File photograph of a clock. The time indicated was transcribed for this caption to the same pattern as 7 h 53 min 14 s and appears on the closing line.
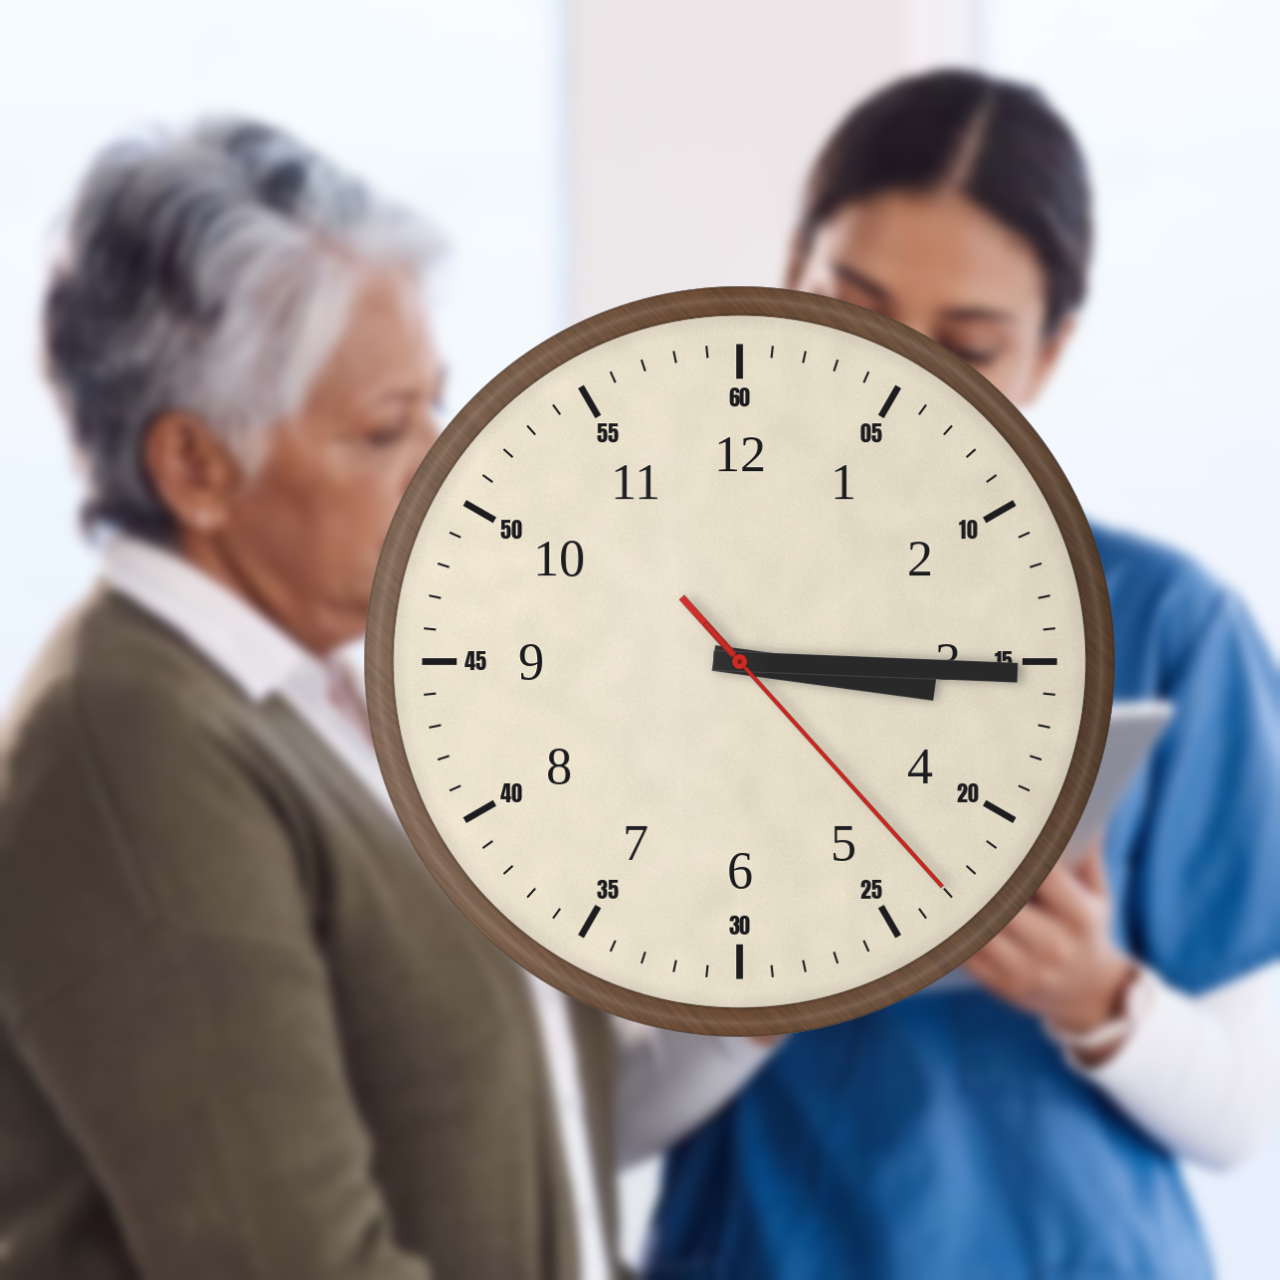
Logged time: 3 h 15 min 23 s
